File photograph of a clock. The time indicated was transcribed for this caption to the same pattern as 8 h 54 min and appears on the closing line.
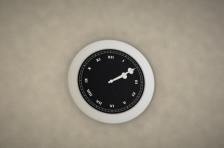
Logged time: 2 h 10 min
